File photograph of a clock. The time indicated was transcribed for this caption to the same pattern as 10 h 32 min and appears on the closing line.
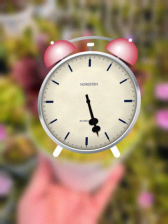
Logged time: 5 h 27 min
